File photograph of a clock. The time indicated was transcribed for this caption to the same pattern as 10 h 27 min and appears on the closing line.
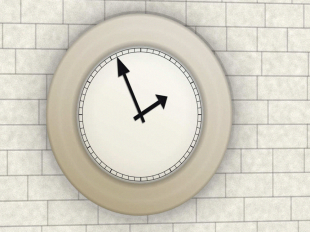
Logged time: 1 h 56 min
